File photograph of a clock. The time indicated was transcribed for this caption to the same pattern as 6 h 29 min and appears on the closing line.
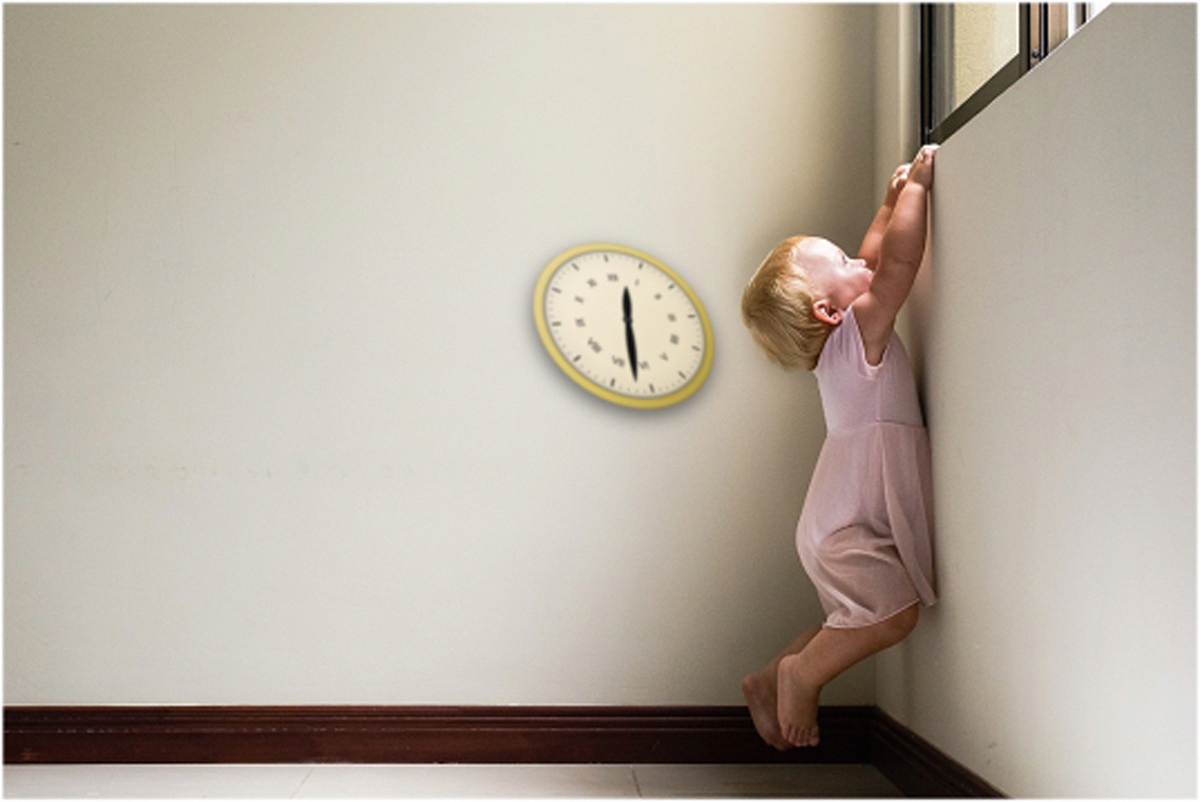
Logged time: 12 h 32 min
